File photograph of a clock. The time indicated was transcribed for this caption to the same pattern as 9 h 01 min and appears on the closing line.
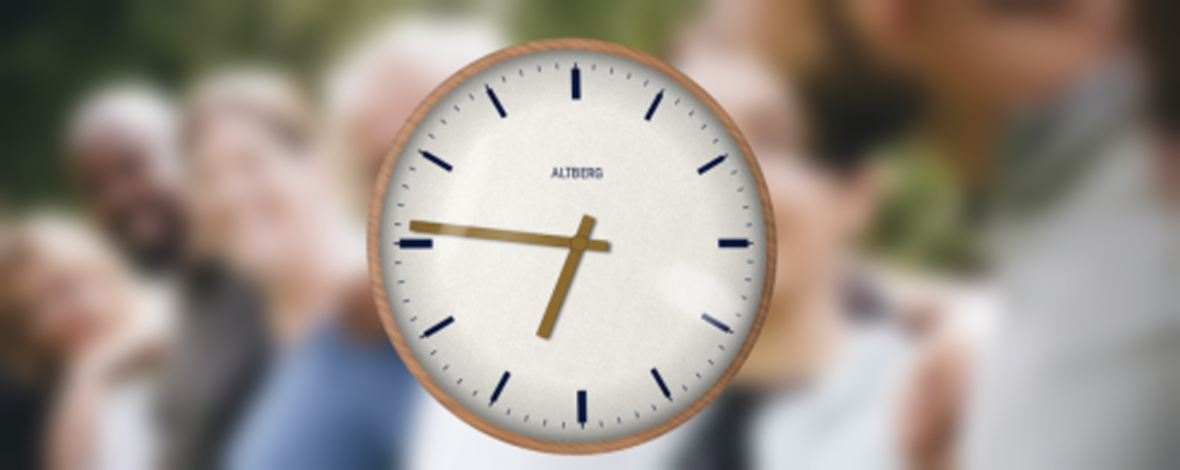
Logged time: 6 h 46 min
